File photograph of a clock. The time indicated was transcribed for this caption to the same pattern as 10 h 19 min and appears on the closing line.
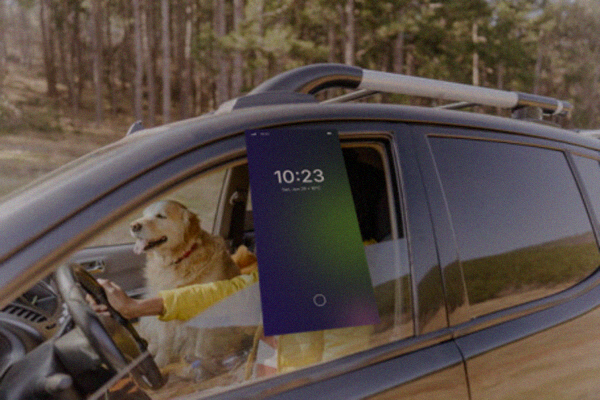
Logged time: 10 h 23 min
